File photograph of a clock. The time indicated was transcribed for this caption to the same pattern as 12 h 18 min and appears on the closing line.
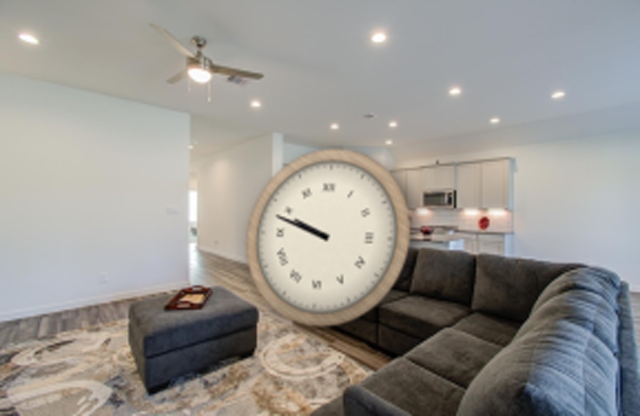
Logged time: 9 h 48 min
